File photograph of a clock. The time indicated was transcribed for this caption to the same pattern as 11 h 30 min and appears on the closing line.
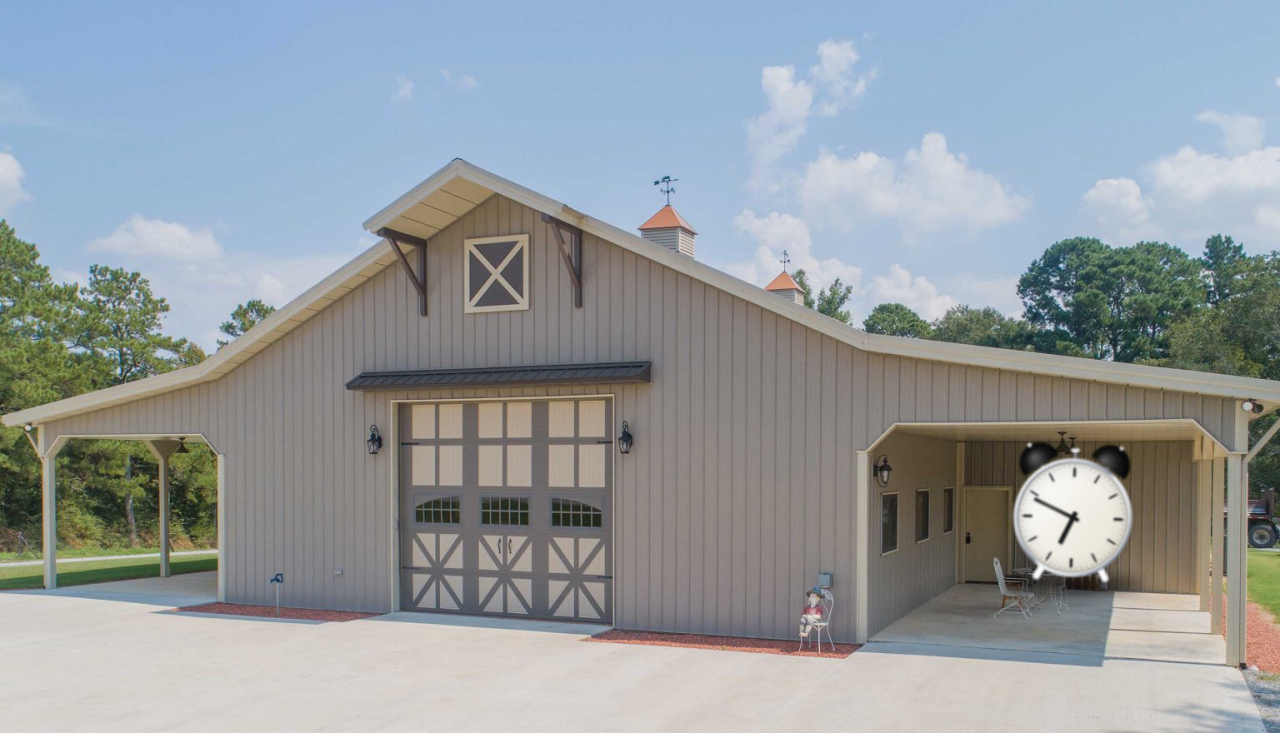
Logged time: 6 h 49 min
